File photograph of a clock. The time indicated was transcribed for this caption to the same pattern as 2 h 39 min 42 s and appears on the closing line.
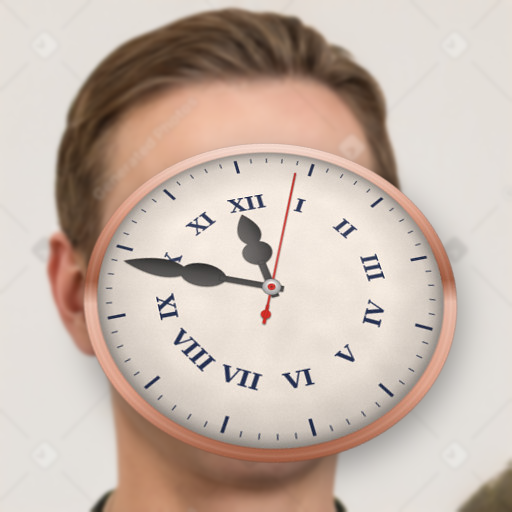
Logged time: 11 h 49 min 04 s
